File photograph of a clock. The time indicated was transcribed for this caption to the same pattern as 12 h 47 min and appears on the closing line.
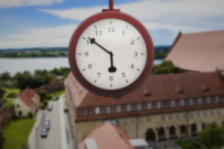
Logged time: 5 h 51 min
